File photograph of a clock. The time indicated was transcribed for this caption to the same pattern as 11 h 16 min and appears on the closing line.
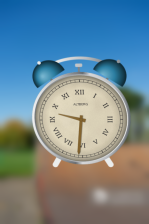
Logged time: 9 h 31 min
